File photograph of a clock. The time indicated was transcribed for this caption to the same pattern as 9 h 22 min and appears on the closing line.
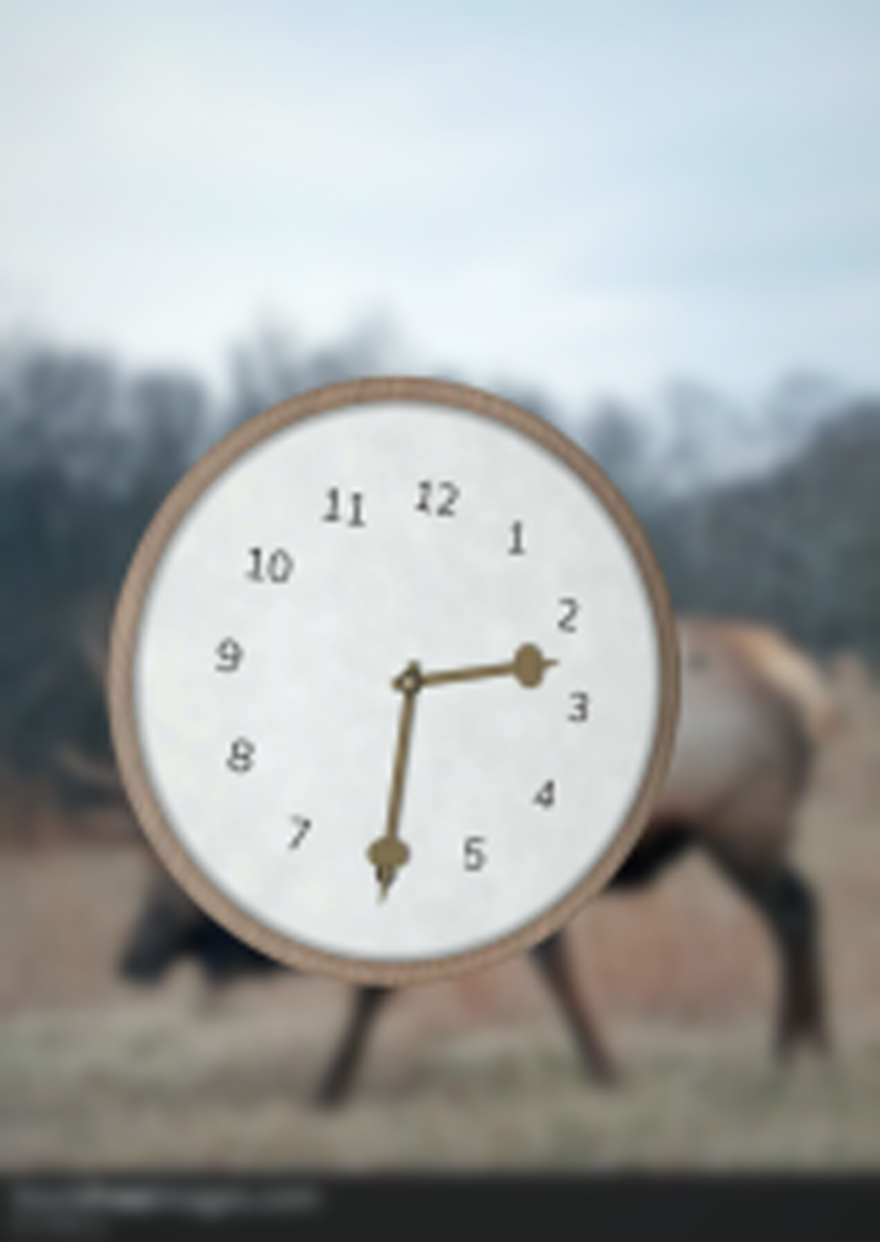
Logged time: 2 h 30 min
